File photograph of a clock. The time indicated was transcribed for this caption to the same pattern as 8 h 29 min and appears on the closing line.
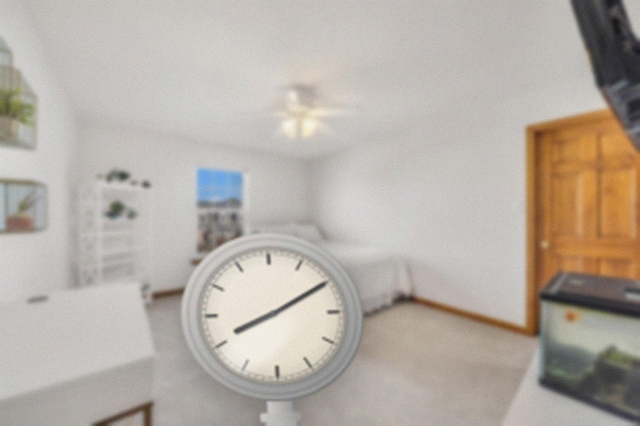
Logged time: 8 h 10 min
